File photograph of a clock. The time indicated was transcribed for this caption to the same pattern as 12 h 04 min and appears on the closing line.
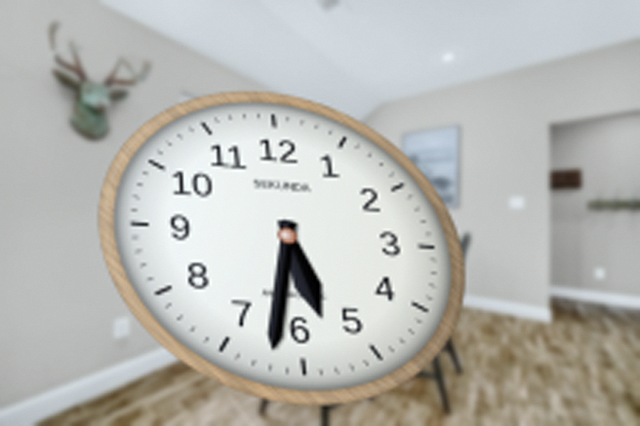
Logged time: 5 h 32 min
